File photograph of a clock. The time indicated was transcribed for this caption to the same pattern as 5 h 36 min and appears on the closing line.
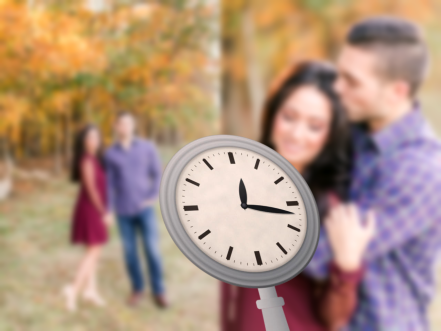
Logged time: 12 h 17 min
